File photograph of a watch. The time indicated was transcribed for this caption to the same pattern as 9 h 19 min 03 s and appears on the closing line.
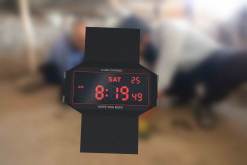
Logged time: 8 h 19 min 49 s
